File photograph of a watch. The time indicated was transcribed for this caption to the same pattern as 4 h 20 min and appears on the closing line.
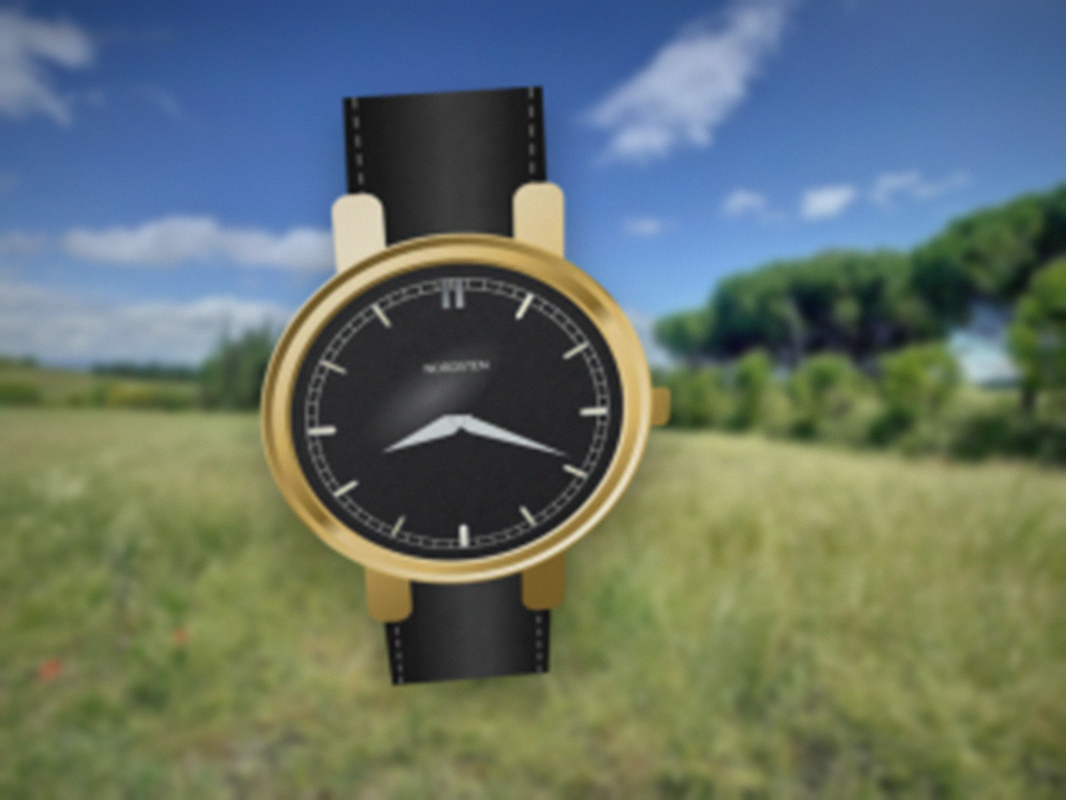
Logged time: 8 h 19 min
